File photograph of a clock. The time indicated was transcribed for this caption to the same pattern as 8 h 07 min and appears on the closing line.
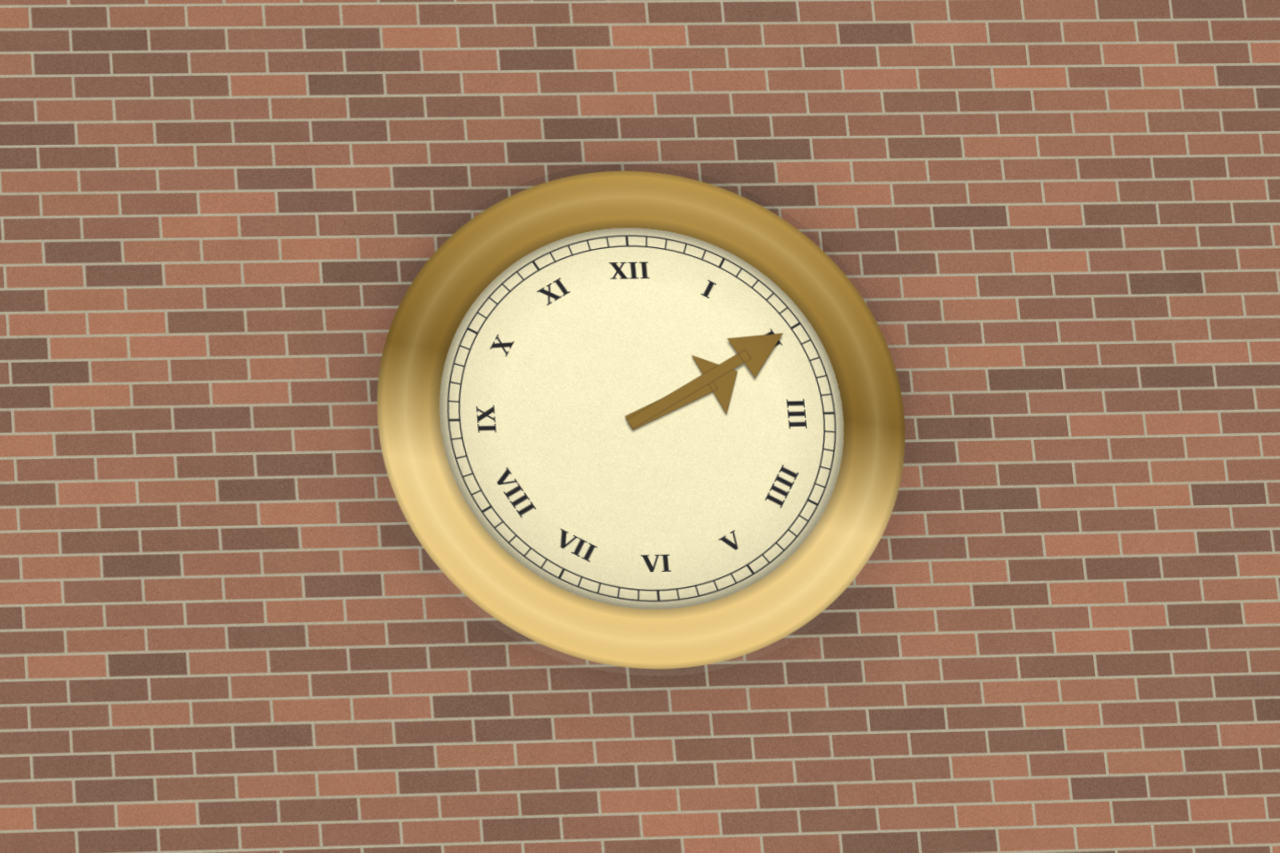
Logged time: 2 h 10 min
